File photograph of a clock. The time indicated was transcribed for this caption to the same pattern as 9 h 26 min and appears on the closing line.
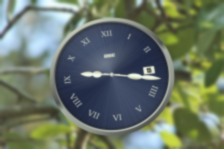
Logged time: 9 h 17 min
